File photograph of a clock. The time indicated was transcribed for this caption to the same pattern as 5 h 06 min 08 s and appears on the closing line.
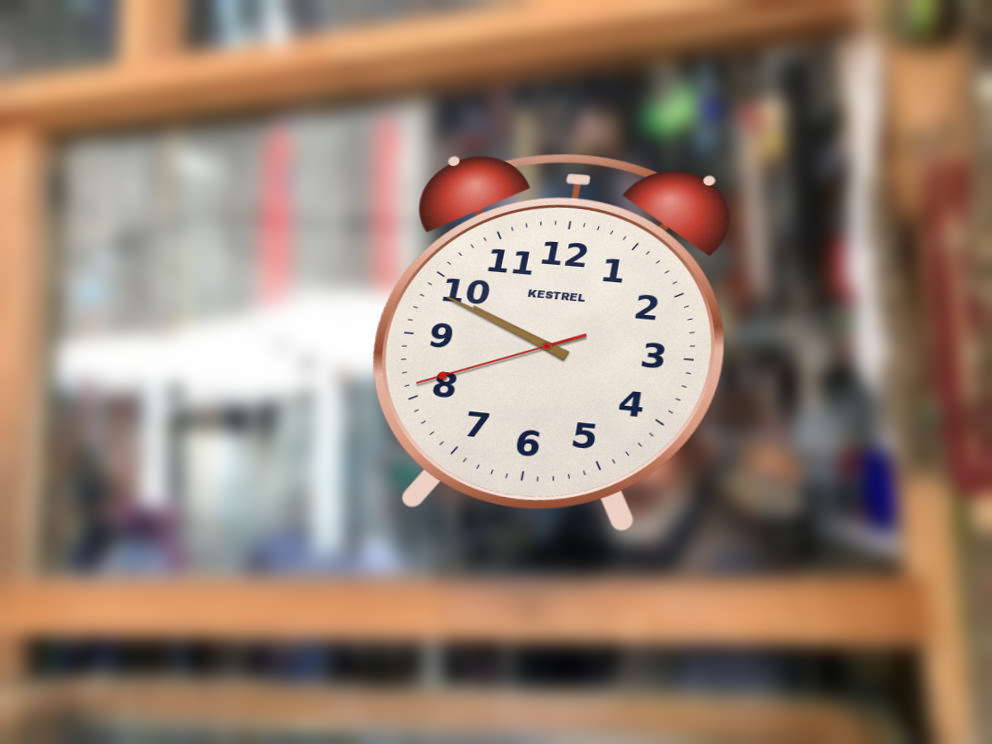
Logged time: 9 h 48 min 41 s
